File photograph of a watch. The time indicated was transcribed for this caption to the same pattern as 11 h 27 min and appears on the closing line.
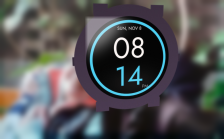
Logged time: 8 h 14 min
